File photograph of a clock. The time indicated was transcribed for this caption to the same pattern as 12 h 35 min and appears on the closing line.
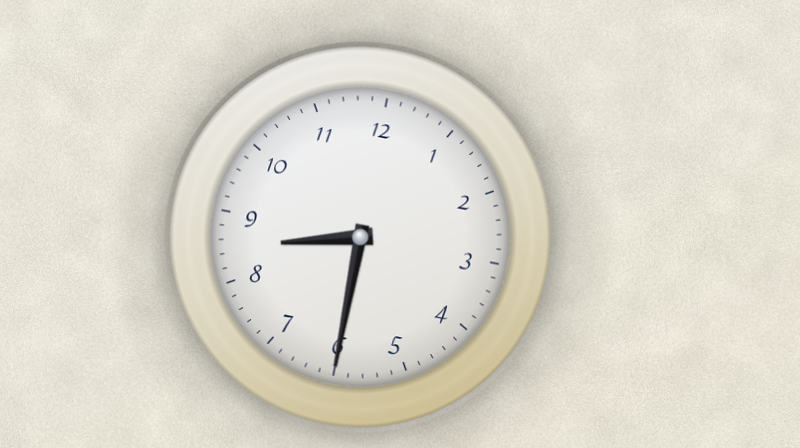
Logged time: 8 h 30 min
